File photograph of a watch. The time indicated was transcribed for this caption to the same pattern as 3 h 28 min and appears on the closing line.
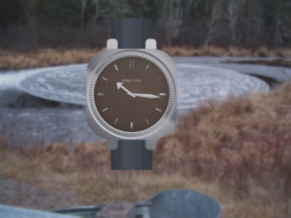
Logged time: 10 h 16 min
